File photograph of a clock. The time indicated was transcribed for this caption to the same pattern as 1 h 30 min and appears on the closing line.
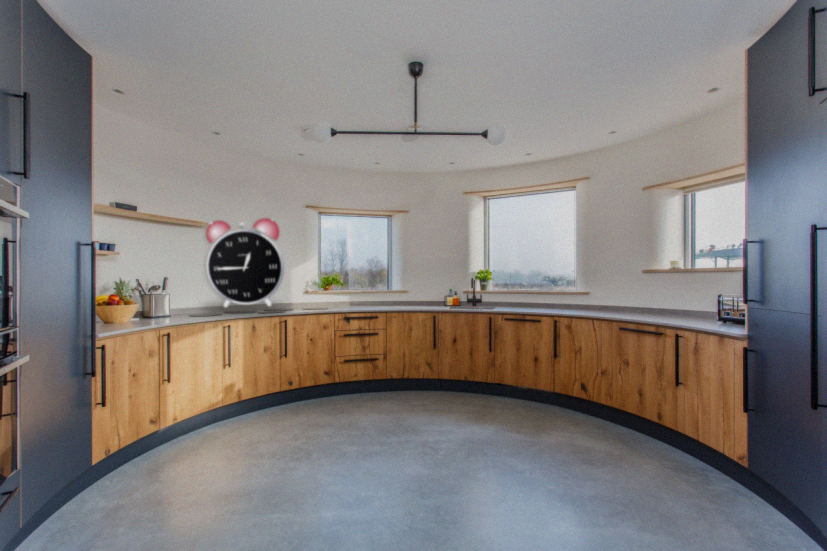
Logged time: 12 h 45 min
